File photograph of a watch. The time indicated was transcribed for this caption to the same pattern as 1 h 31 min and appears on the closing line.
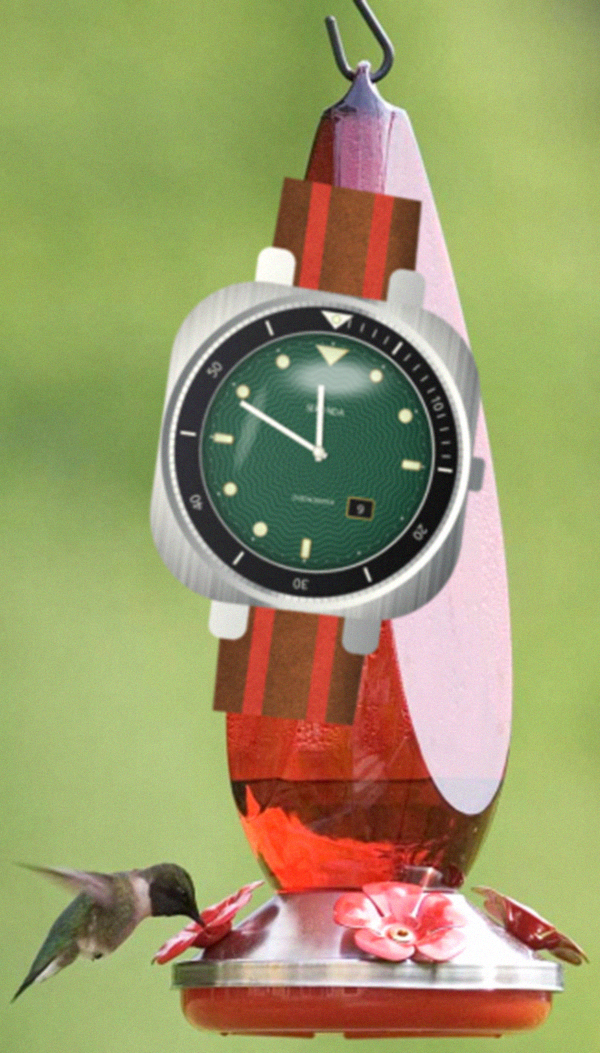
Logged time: 11 h 49 min
